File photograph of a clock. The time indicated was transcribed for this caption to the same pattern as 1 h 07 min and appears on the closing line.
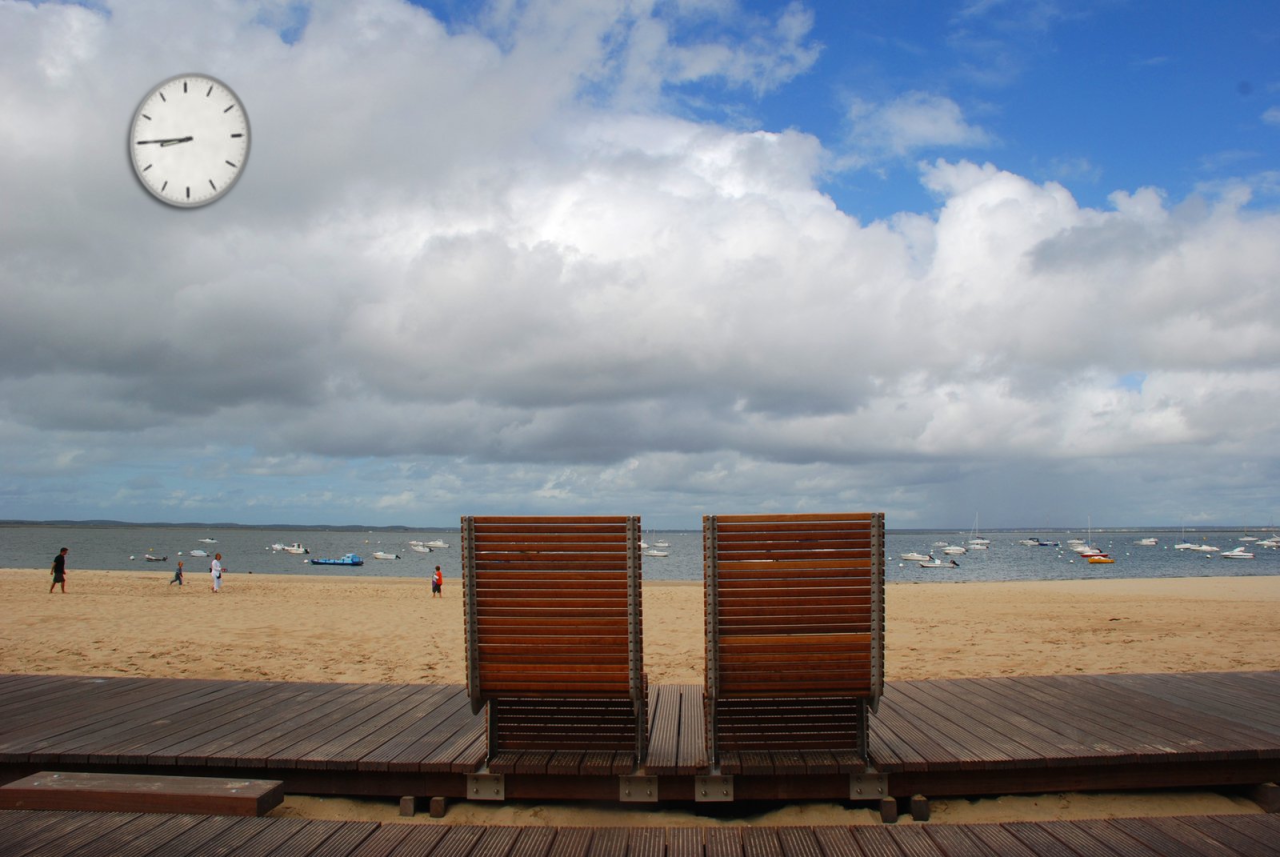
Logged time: 8 h 45 min
